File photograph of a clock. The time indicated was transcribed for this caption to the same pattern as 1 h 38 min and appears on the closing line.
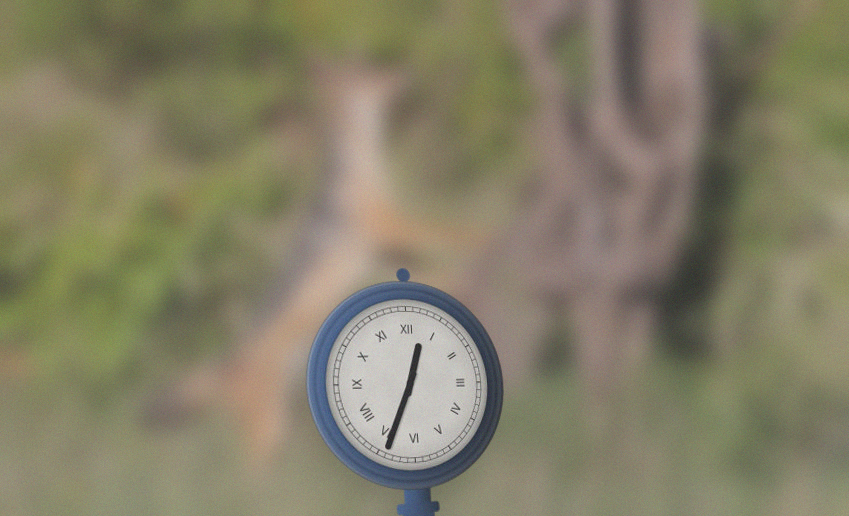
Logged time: 12 h 34 min
